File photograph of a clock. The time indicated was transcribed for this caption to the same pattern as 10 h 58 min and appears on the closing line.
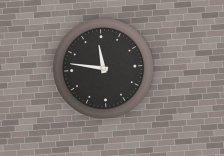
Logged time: 11 h 47 min
